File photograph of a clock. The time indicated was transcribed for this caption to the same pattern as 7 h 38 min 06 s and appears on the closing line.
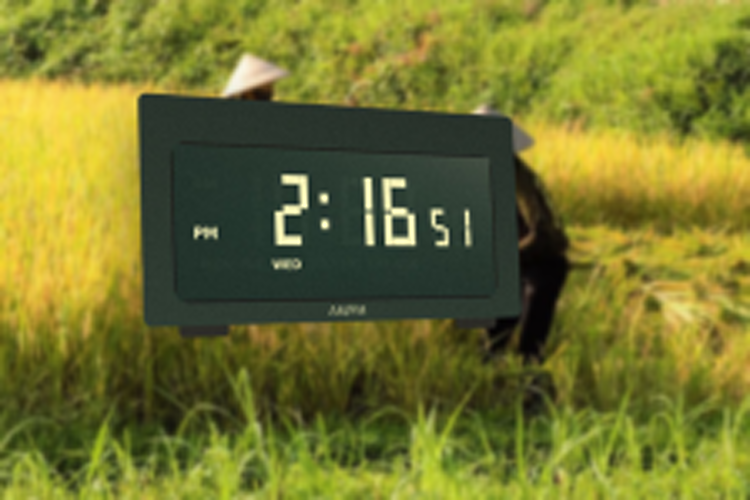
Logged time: 2 h 16 min 51 s
